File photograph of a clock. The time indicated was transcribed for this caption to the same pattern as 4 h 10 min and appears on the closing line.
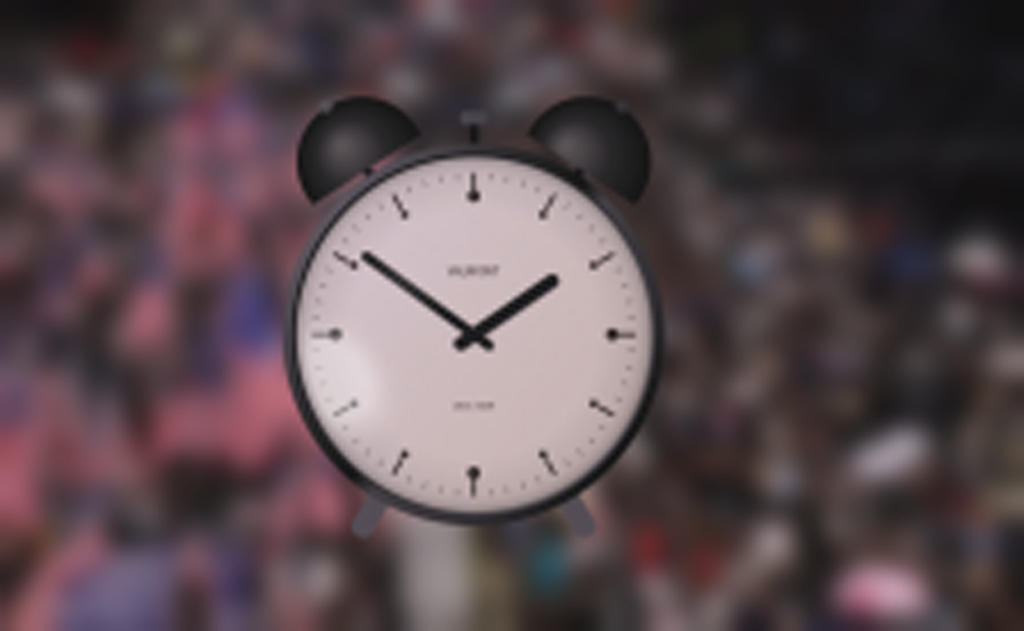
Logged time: 1 h 51 min
